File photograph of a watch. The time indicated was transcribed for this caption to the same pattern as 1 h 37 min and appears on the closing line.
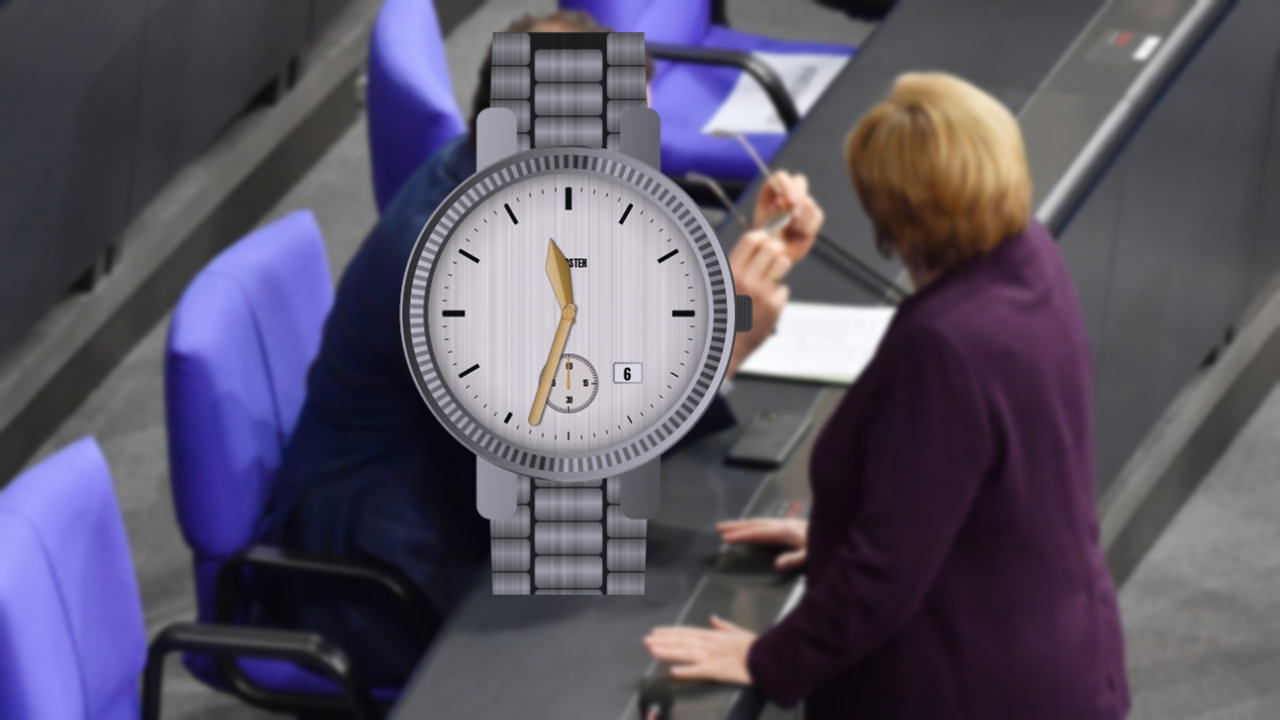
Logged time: 11 h 33 min
